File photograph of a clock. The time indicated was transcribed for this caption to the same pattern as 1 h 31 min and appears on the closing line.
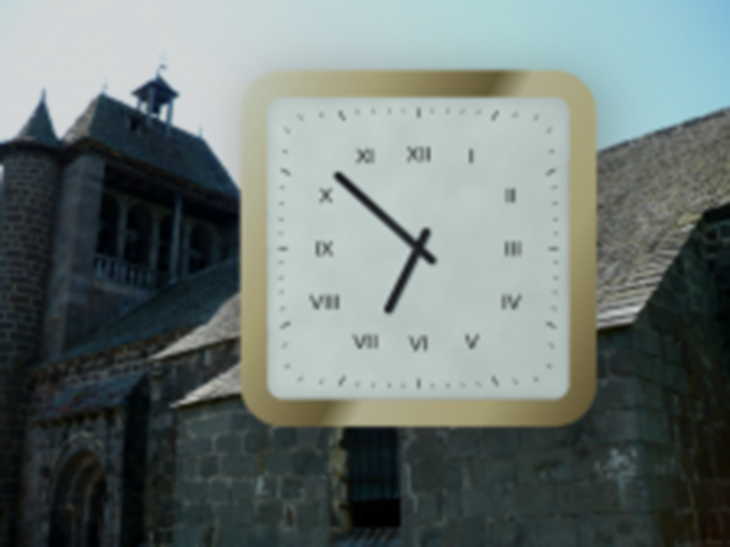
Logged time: 6 h 52 min
